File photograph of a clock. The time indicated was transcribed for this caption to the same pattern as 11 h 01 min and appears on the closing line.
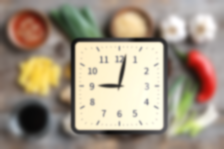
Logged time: 9 h 02 min
